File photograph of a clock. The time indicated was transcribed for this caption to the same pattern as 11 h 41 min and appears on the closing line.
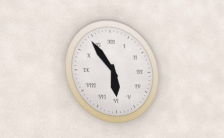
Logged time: 5 h 54 min
